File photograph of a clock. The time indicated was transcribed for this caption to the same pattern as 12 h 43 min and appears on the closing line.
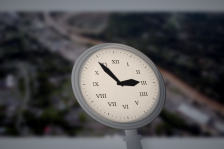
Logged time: 2 h 54 min
